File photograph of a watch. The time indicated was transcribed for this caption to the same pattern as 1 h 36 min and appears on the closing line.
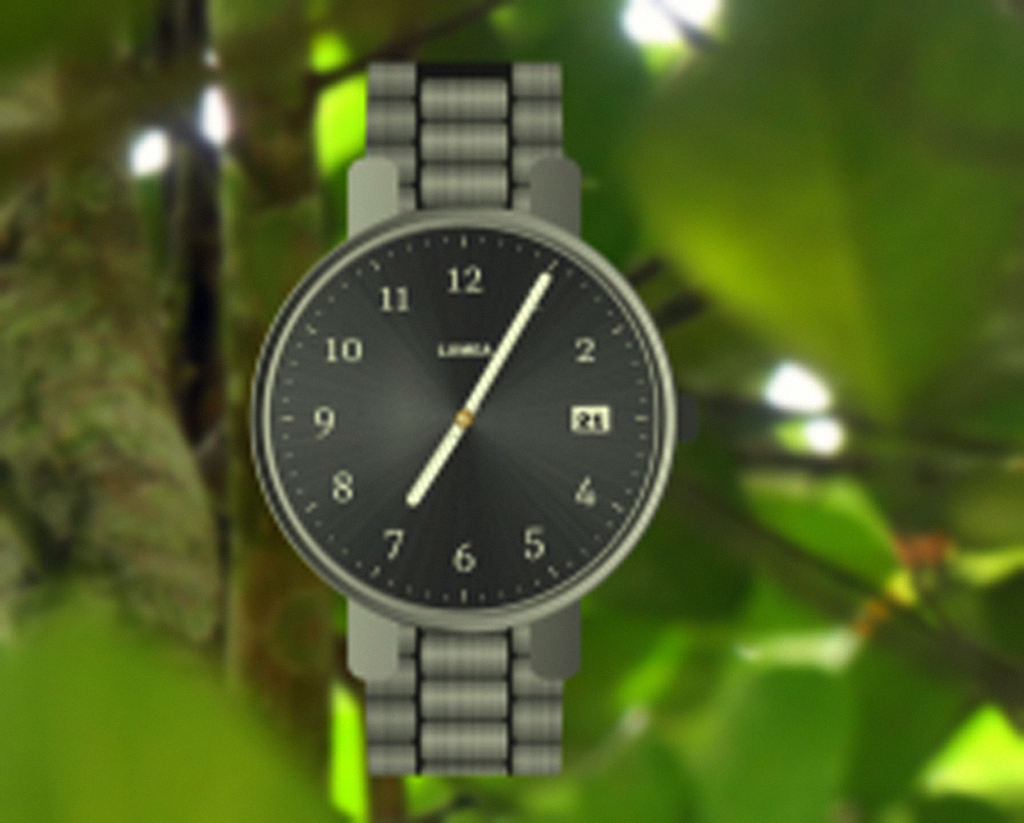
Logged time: 7 h 05 min
